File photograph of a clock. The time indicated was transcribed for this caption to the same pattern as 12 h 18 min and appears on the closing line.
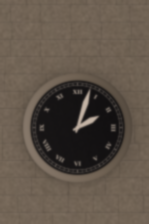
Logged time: 2 h 03 min
